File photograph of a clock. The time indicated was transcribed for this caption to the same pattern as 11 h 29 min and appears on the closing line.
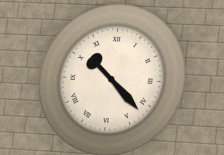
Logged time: 10 h 22 min
